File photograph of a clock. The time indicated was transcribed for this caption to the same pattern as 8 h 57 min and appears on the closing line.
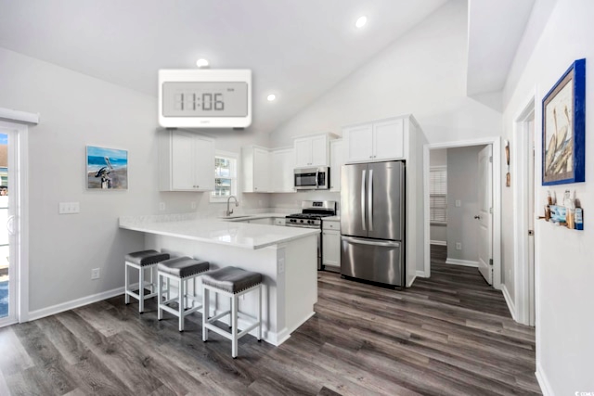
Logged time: 11 h 06 min
